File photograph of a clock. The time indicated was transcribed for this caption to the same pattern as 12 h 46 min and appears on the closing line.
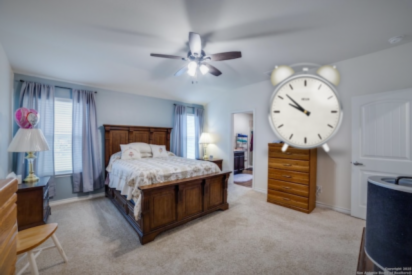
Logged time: 9 h 52 min
